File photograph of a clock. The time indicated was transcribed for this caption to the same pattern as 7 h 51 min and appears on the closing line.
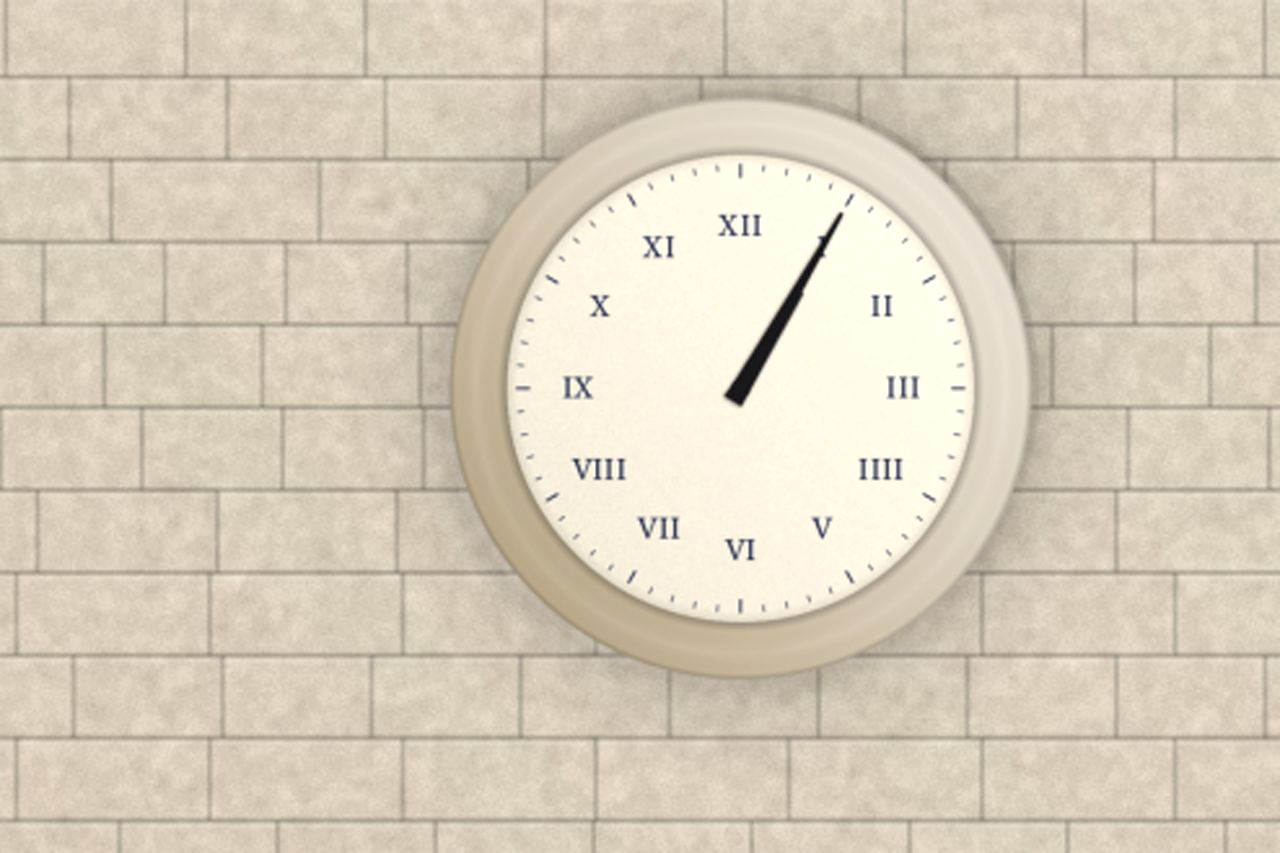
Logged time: 1 h 05 min
